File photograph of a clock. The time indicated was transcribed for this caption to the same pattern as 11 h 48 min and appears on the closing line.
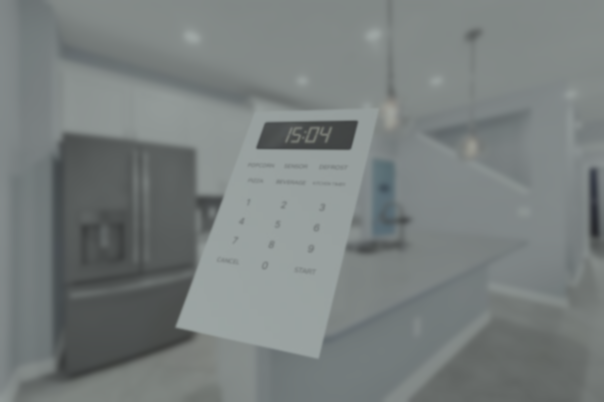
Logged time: 15 h 04 min
